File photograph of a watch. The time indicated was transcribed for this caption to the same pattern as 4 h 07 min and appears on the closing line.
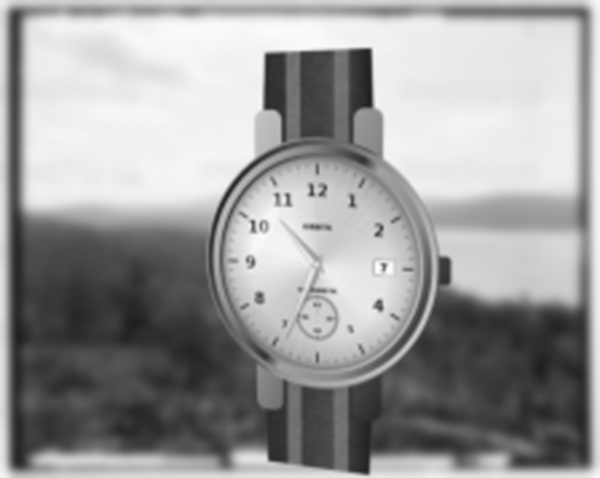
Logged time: 10 h 34 min
